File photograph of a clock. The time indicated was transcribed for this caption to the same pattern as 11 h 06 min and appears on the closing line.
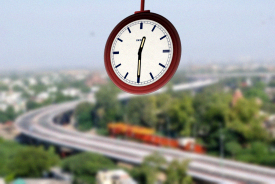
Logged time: 12 h 30 min
